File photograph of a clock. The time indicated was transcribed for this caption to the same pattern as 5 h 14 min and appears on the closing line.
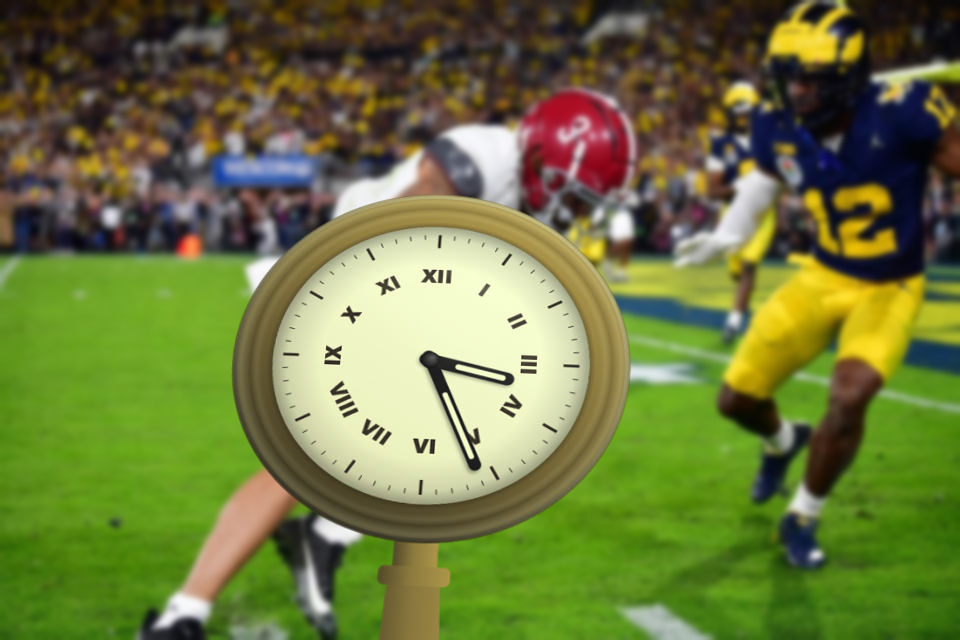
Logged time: 3 h 26 min
